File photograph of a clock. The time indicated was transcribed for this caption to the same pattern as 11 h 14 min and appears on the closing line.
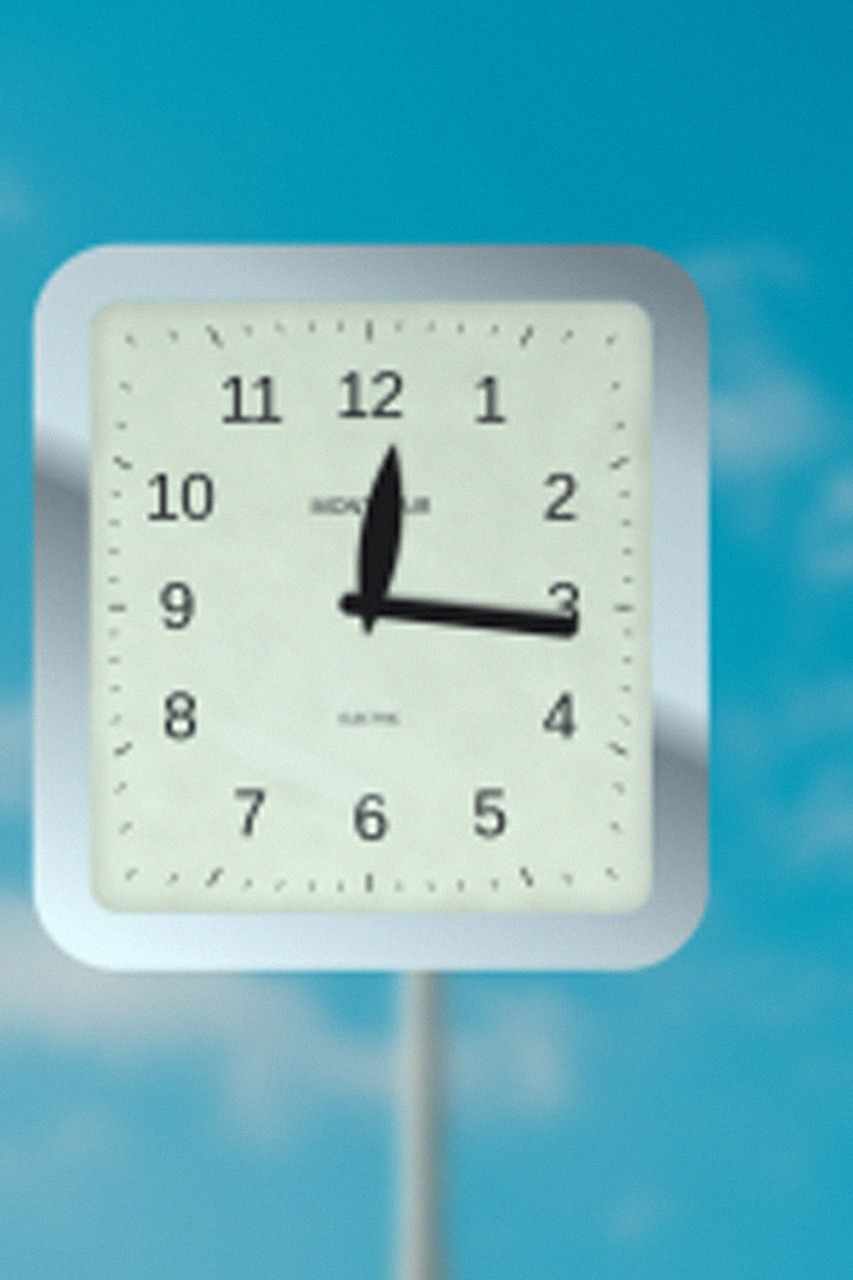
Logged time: 12 h 16 min
